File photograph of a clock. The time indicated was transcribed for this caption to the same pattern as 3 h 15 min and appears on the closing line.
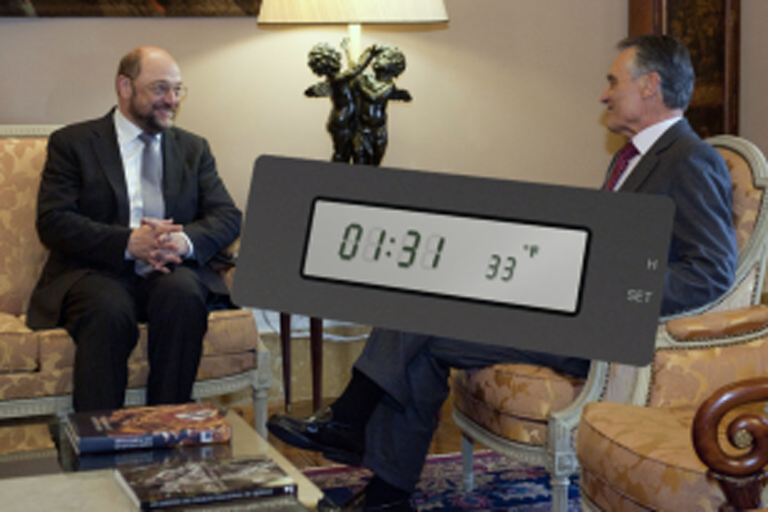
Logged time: 1 h 31 min
